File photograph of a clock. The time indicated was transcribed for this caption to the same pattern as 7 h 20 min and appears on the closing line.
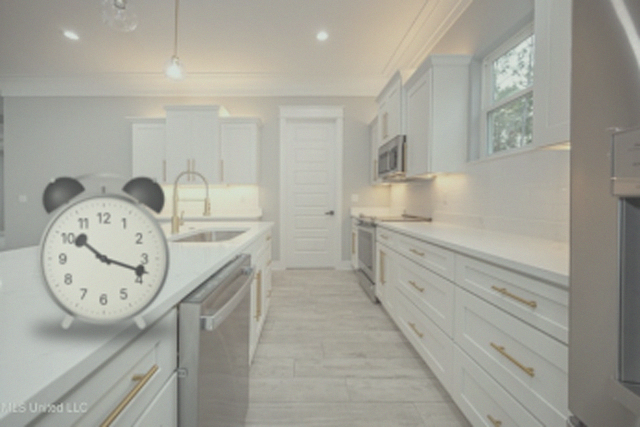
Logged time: 10 h 18 min
